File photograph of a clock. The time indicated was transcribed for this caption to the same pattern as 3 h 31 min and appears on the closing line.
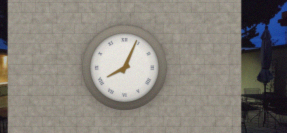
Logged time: 8 h 04 min
